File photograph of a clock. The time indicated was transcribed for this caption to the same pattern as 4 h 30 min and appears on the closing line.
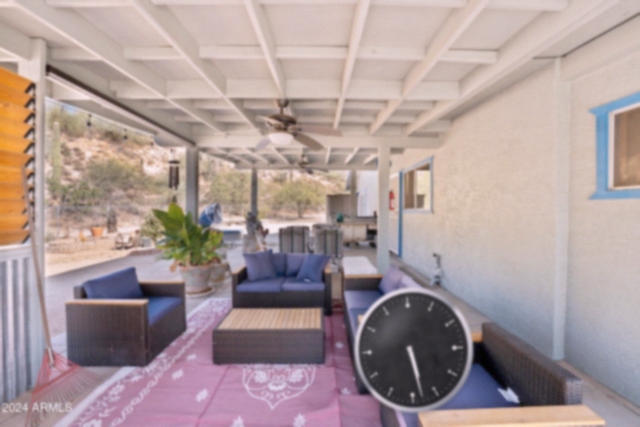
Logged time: 5 h 28 min
